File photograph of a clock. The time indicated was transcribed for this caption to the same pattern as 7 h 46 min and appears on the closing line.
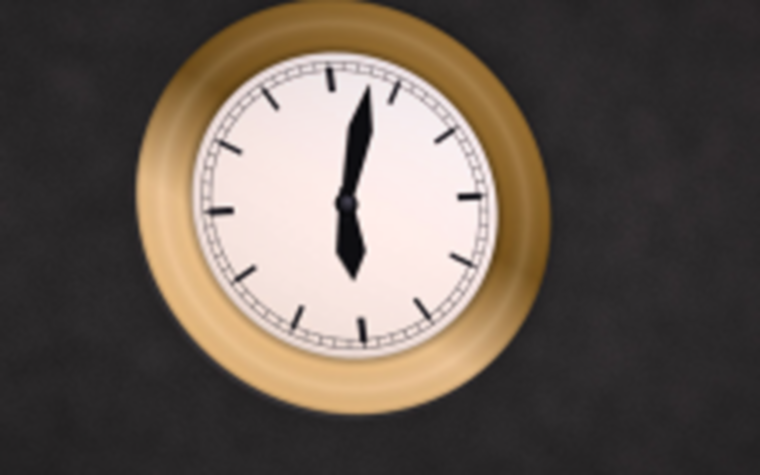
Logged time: 6 h 03 min
